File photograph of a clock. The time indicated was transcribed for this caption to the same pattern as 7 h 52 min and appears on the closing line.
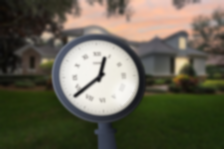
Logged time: 12 h 39 min
